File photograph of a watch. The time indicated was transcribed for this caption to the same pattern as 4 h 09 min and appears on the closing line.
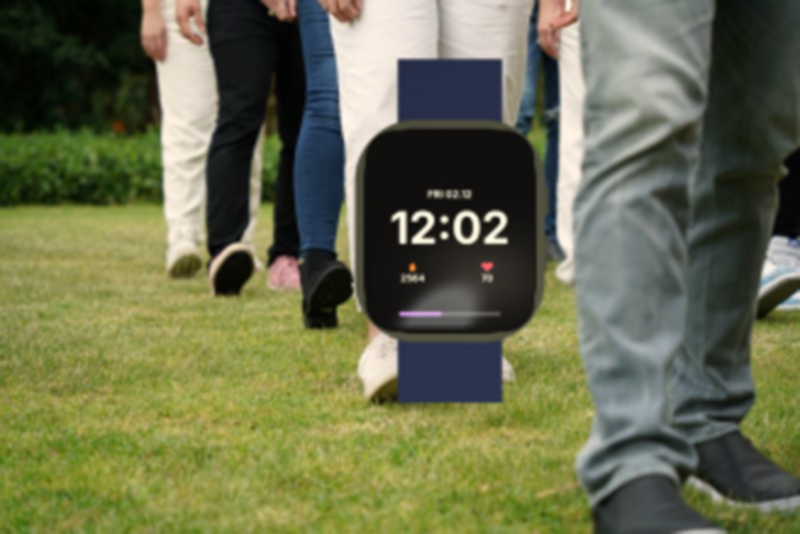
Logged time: 12 h 02 min
